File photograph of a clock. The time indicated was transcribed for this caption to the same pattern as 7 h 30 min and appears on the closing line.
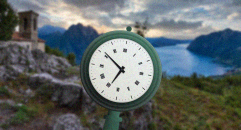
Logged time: 6 h 51 min
